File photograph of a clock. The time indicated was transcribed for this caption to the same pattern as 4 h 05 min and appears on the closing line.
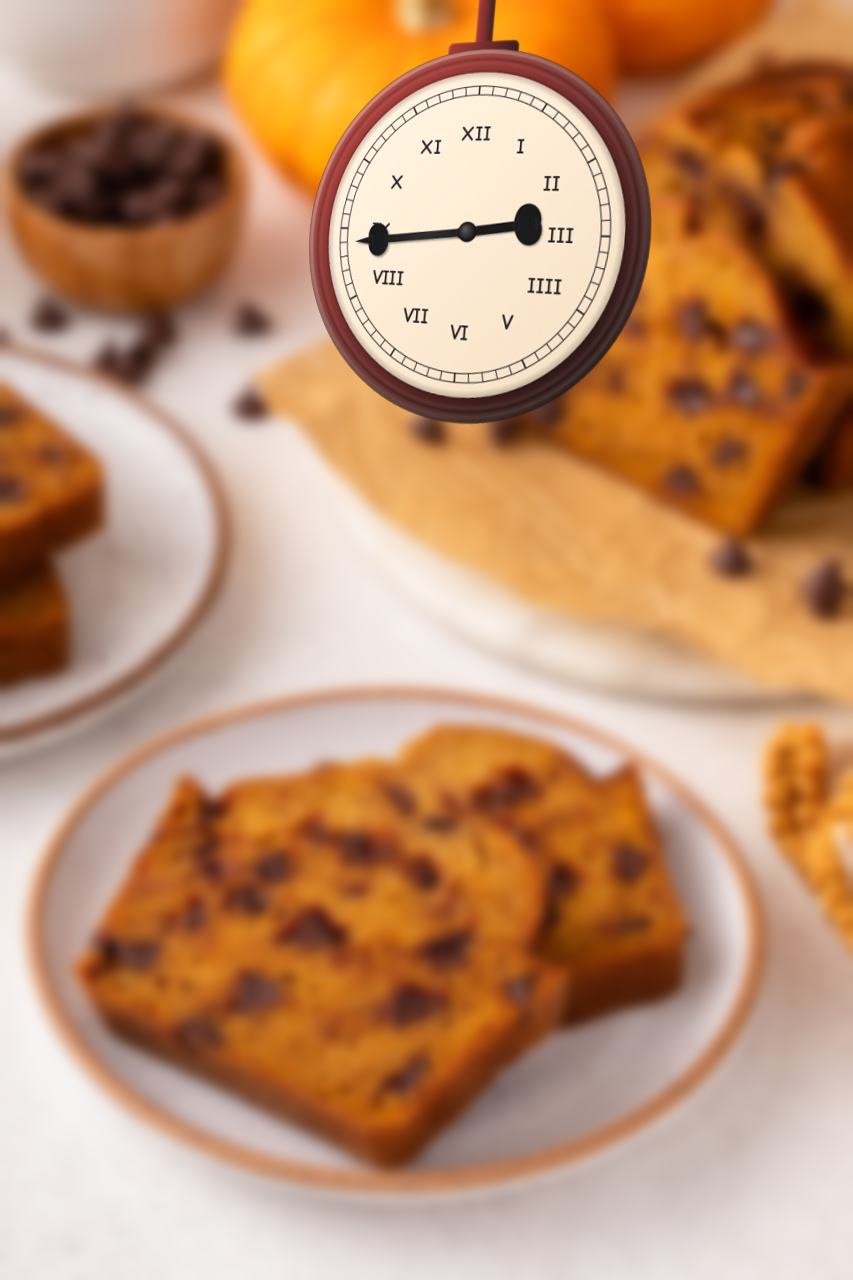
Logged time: 2 h 44 min
